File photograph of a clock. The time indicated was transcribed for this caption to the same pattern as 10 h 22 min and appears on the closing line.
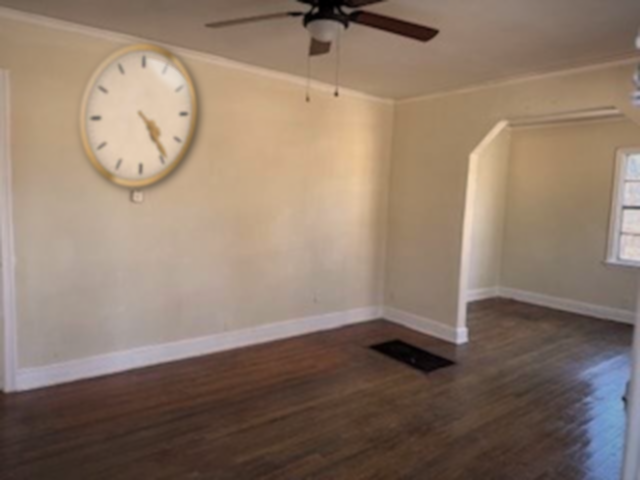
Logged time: 4 h 24 min
